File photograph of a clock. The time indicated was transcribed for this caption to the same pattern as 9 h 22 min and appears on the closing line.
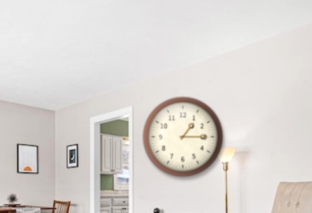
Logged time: 1 h 15 min
